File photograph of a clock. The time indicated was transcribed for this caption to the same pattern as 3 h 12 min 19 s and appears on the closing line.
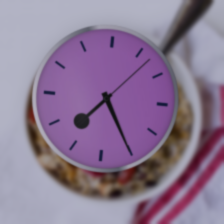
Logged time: 7 h 25 min 07 s
